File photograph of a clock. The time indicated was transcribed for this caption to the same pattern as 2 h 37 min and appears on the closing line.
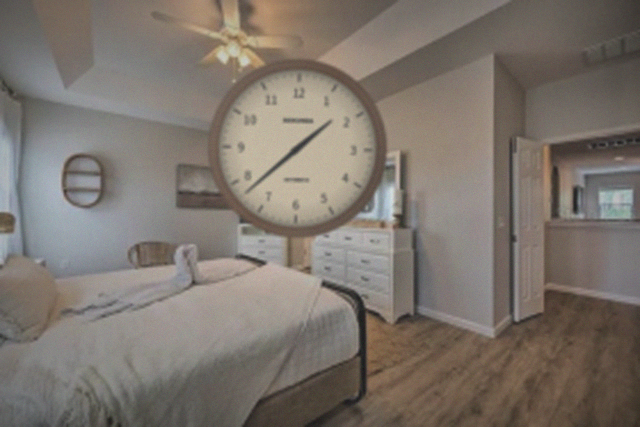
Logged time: 1 h 38 min
